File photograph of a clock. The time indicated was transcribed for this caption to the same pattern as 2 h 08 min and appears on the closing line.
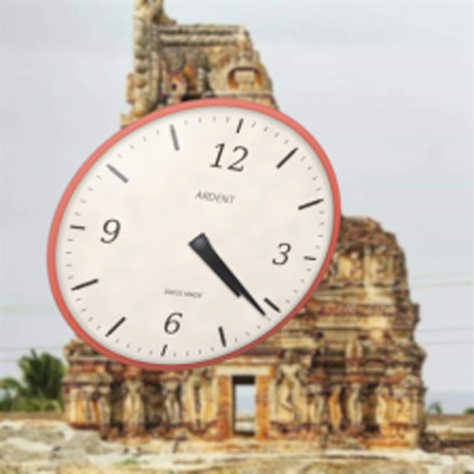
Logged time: 4 h 21 min
